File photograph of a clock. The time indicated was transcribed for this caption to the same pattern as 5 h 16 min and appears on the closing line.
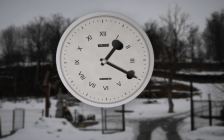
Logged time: 1 h 20 min
